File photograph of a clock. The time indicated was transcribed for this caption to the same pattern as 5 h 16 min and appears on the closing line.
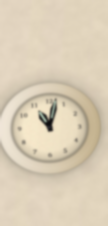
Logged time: 11 h 02 min
